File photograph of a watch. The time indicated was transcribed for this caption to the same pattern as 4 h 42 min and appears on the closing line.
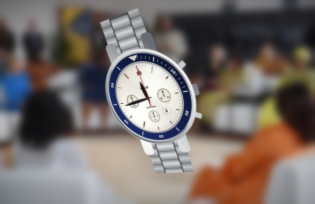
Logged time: 11 h 44 min
